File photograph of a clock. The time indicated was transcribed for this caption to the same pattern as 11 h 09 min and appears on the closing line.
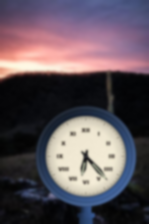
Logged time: 6 h 23 min
